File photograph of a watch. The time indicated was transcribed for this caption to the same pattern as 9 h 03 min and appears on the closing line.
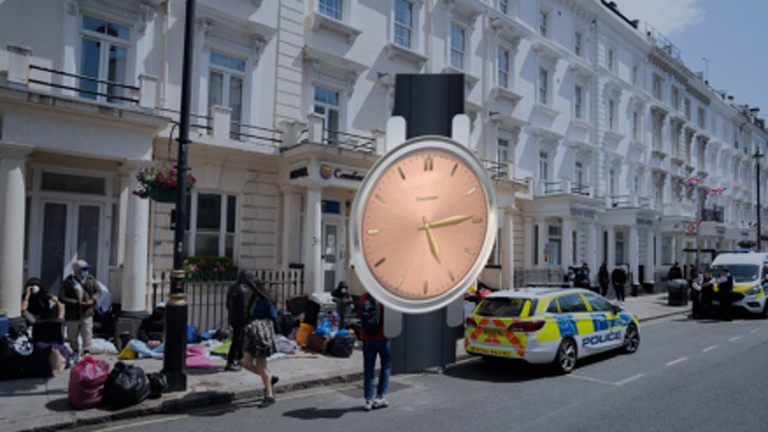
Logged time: 5 h 14 min
